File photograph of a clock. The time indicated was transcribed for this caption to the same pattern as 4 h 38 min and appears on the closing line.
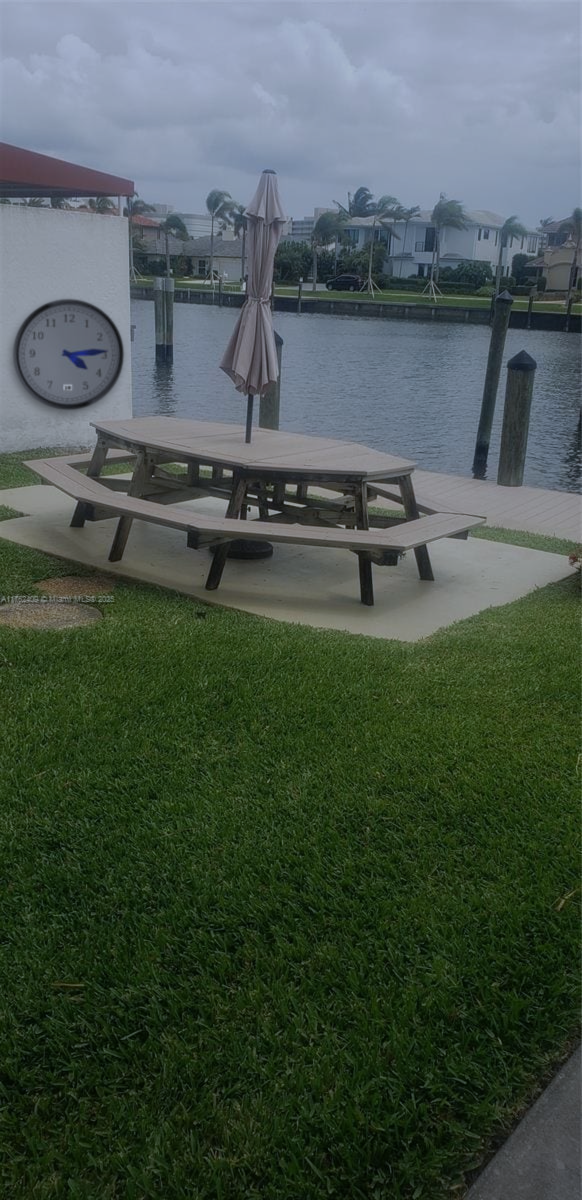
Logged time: 4 h 14 min
